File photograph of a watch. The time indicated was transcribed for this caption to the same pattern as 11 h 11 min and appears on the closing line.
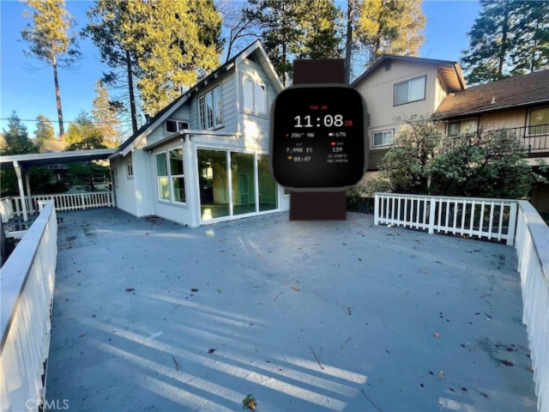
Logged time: 11 h 08 min
